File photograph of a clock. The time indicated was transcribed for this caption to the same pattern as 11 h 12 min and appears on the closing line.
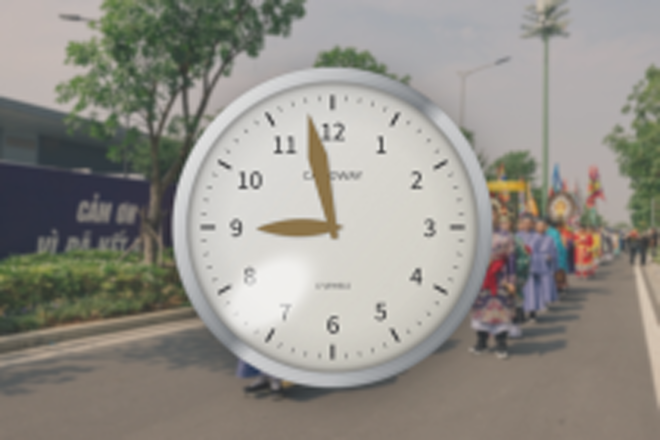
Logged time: 8 h 58 min
